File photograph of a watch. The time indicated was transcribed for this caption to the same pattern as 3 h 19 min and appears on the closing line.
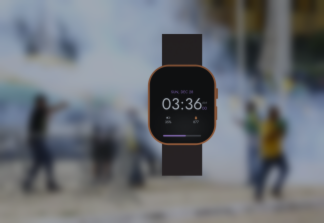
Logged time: 3 h 36 min
